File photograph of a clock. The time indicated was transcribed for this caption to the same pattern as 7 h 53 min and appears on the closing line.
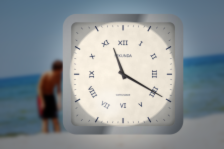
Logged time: 11 h 20 min
